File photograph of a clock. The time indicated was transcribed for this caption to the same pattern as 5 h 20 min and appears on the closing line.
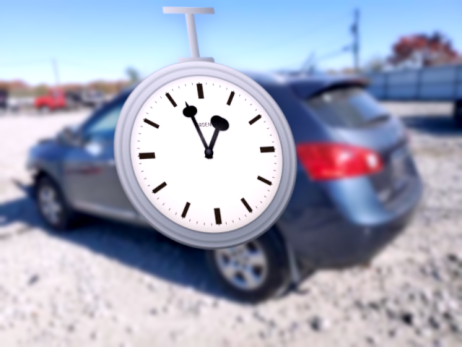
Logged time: 12 h 57 min
